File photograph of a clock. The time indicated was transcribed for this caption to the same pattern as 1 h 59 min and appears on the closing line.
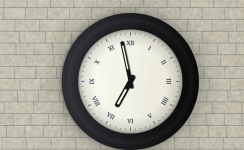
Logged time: 6 h 58 min
